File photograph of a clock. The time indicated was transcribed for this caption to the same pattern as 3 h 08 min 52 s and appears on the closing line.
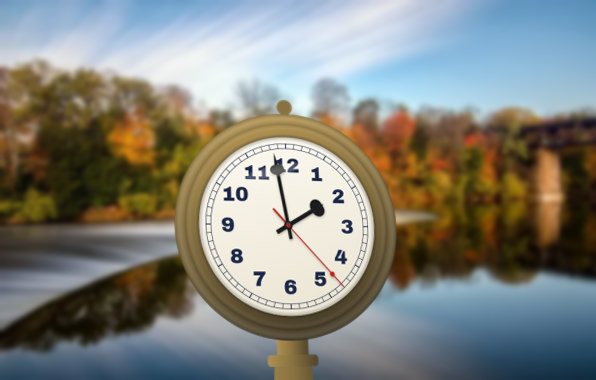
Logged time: 1 h 58 min 23 s
